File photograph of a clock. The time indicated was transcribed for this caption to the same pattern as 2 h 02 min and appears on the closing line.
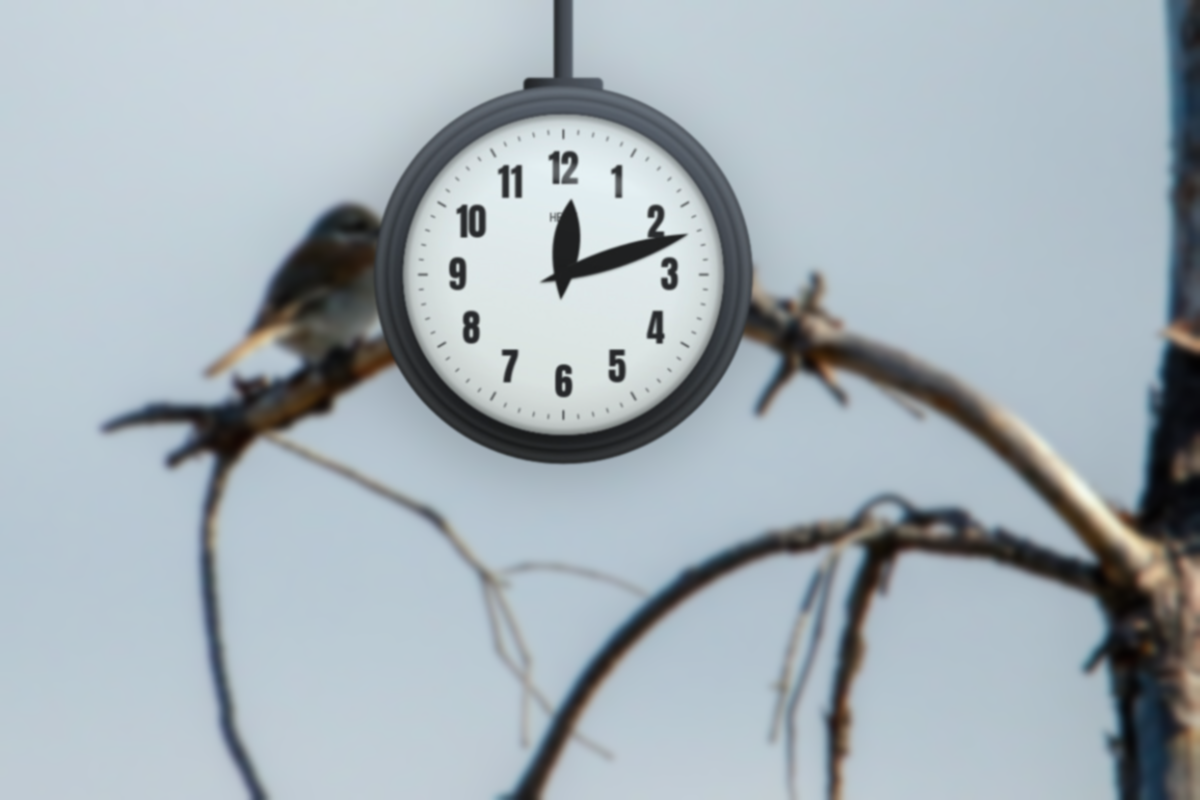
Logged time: 12 h 12 min
